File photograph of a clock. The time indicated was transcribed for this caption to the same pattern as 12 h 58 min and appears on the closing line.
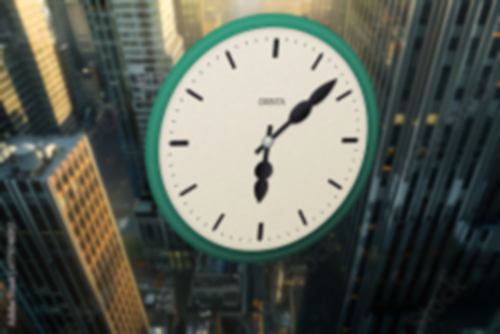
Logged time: 6 h 08 min
